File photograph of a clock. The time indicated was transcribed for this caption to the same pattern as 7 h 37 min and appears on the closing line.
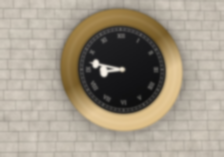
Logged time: 8 h 47 min
